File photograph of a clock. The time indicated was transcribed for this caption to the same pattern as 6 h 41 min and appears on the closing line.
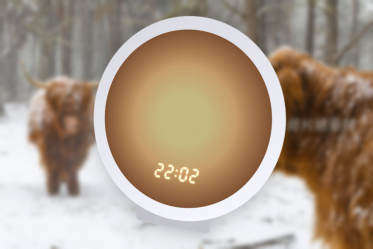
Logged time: 22 h 02 min
